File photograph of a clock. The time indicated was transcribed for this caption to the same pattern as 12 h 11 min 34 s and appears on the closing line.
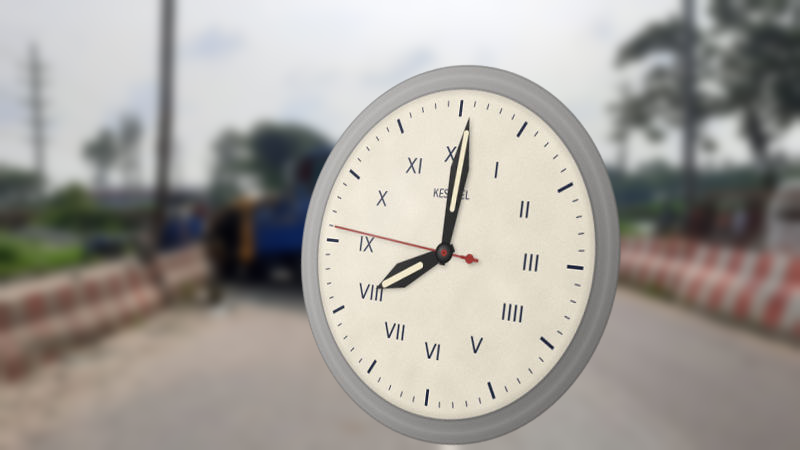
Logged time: 8 h 00 min 46 s
